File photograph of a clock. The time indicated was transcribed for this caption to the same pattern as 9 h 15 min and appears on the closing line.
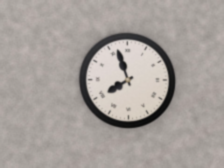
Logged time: 7 h 57 min
